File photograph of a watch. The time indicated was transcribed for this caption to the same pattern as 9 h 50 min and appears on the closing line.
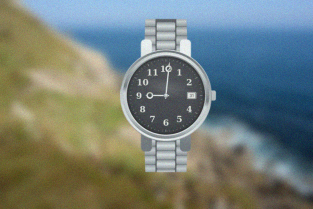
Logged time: 9 h 01 min
